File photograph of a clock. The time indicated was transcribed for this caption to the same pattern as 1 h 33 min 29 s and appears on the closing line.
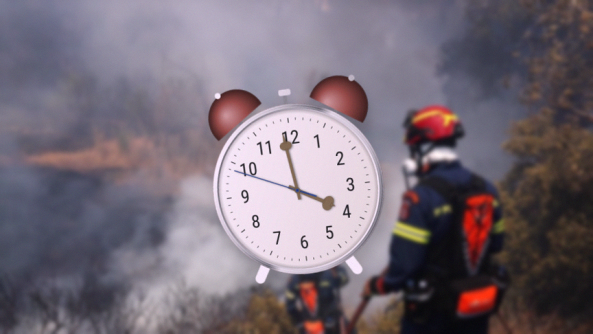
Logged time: 3 h 58 min 49 s
